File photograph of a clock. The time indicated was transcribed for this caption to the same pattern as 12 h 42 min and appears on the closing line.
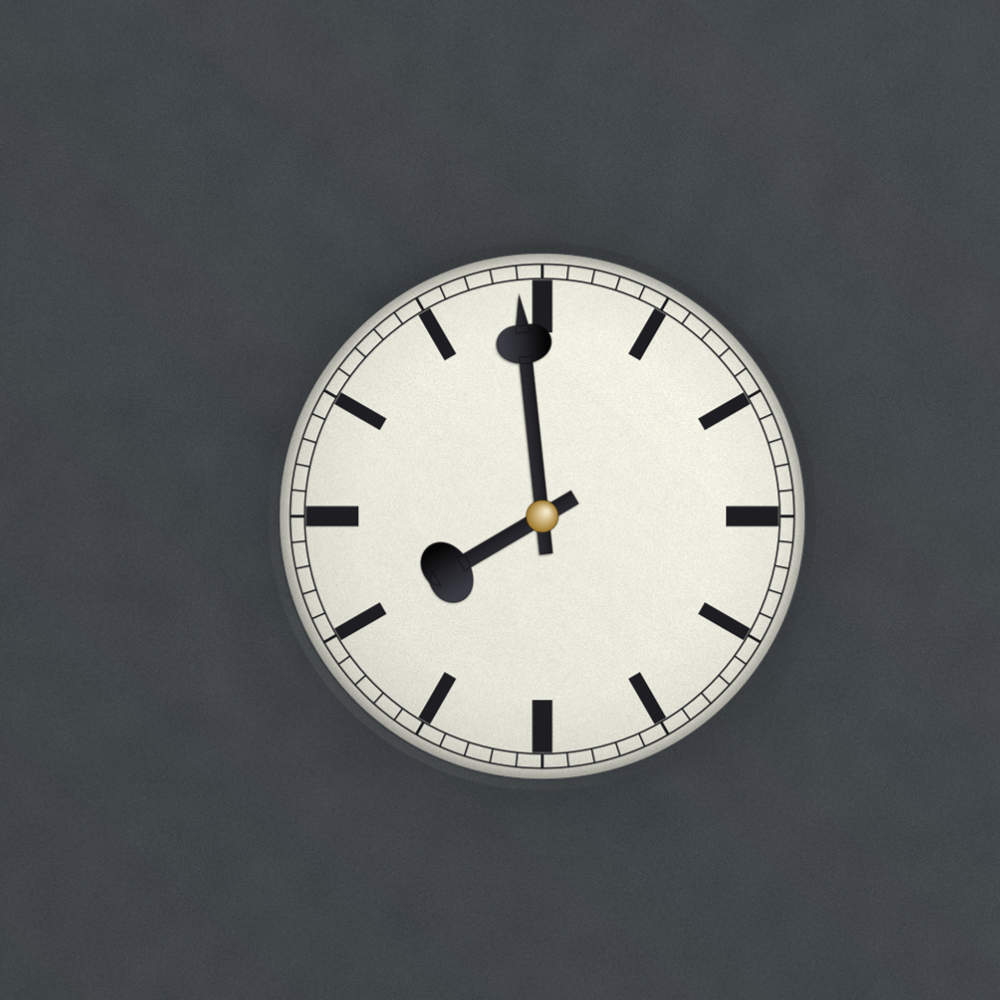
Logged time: 7 h 59 min
